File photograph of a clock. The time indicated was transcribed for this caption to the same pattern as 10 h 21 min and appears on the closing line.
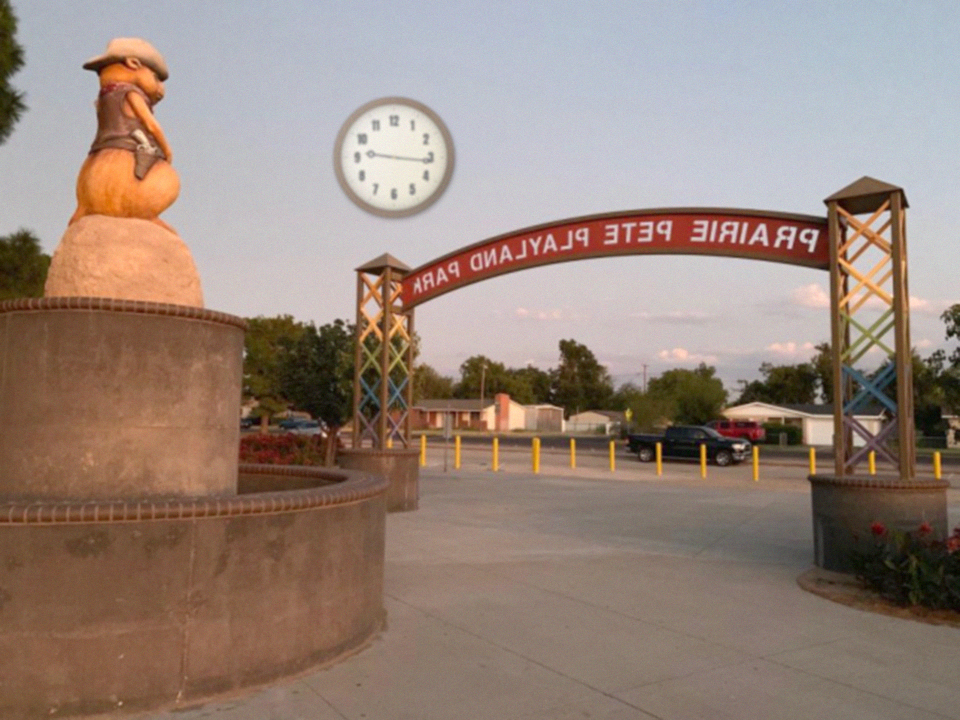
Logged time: 9 h 16 min
